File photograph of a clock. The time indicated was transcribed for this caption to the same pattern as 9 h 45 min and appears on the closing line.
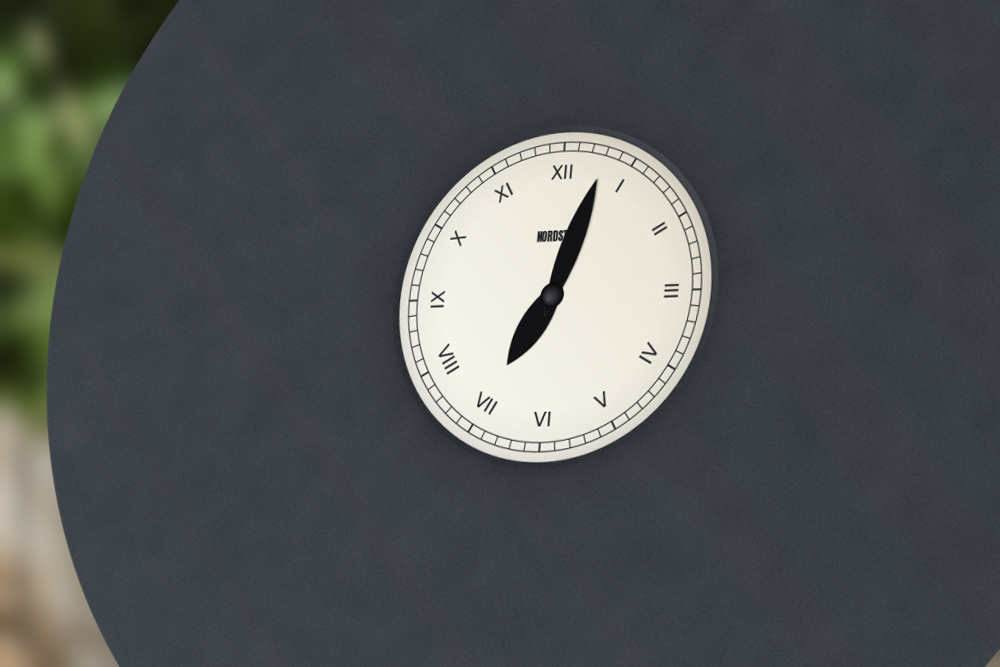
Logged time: 7 h 03 min
